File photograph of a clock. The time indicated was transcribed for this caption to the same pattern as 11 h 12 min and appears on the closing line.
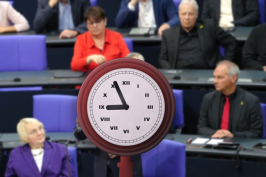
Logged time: 8 h 56 min
